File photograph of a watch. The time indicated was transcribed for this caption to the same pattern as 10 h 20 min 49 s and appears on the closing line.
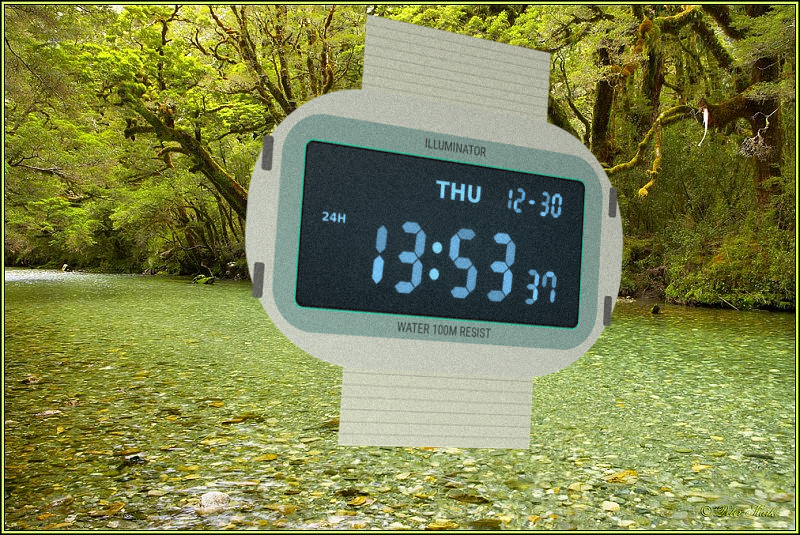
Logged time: 13 h 53 min 37 s
